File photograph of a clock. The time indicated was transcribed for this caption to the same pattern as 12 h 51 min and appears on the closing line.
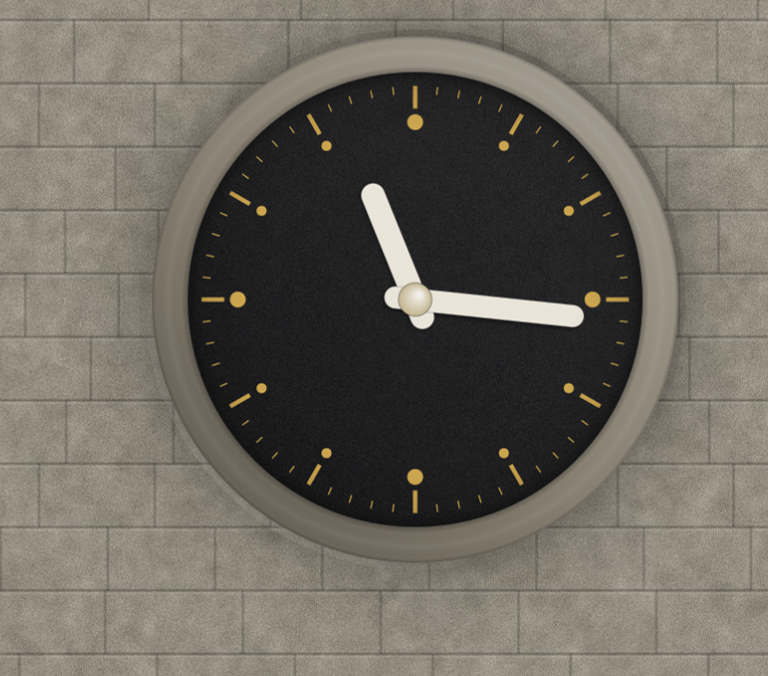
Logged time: 11 h 16 min
